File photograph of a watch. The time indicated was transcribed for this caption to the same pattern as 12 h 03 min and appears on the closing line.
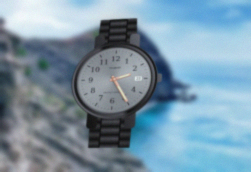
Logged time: 2 h 25 min
